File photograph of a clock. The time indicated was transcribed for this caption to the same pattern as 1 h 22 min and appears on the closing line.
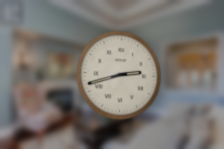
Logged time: 2 h 42 min
